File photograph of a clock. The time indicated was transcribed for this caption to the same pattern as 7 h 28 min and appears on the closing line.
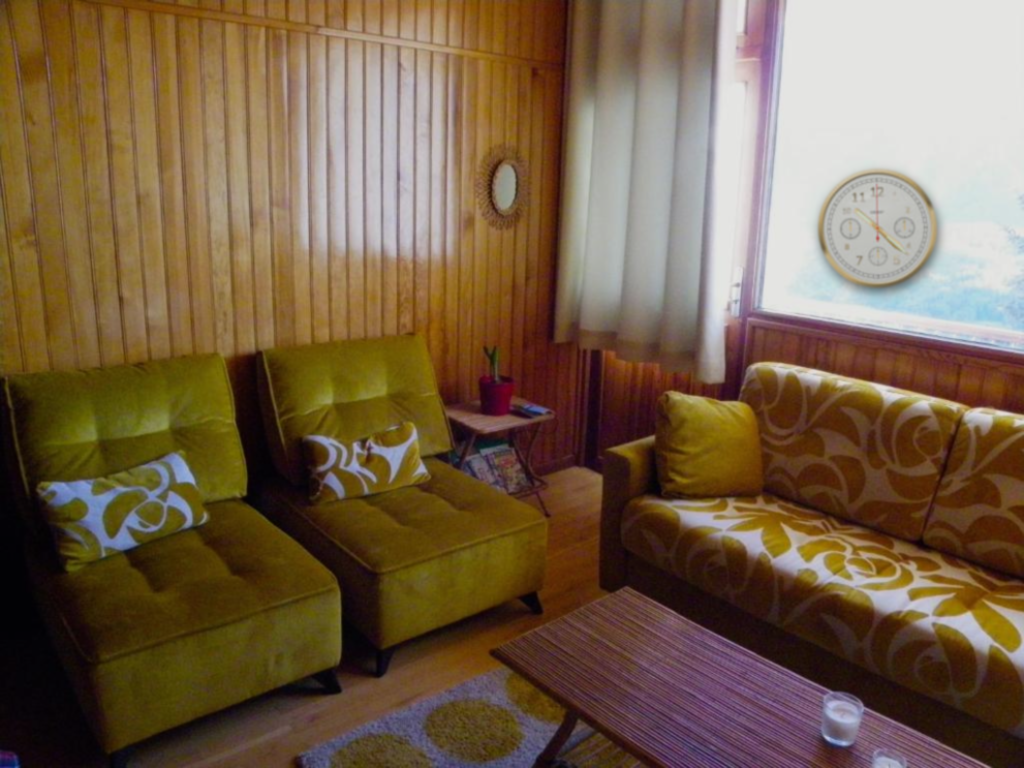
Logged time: 10 h 22 min
